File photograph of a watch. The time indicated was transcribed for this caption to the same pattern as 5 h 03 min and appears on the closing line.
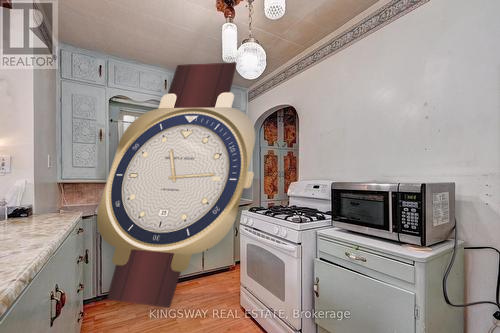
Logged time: 11 h 14 min
